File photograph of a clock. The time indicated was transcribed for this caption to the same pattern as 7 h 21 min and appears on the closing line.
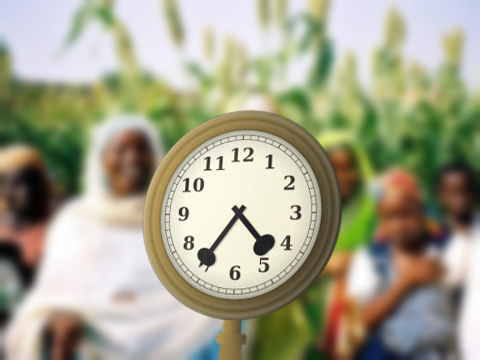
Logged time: 4 h 36 min
